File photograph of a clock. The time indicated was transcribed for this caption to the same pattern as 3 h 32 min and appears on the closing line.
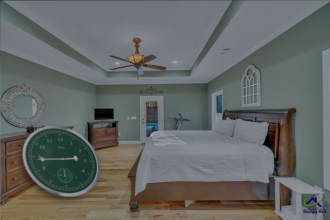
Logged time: 2 h 44 min
